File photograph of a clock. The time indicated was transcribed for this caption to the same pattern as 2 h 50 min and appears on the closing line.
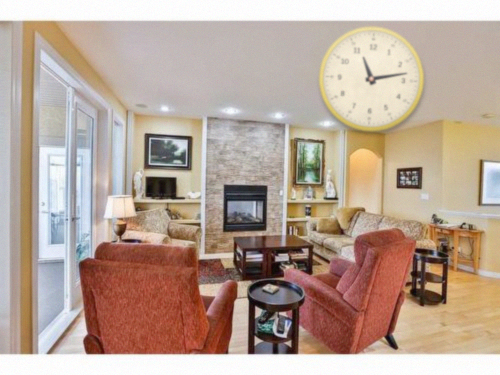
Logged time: 11 h 13 min
